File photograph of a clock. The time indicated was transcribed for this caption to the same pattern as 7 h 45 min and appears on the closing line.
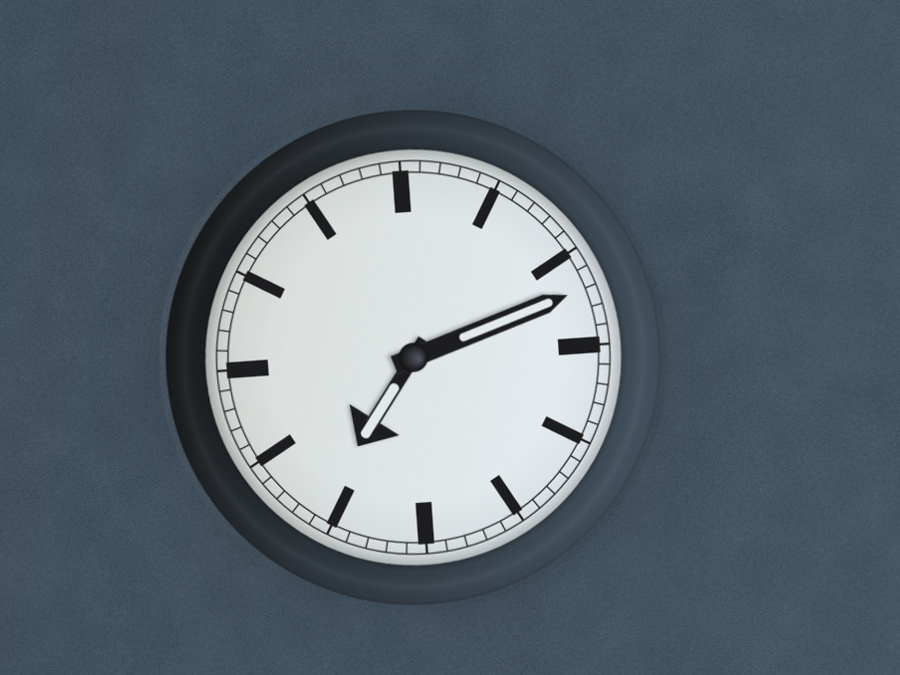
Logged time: 7 h 12 min
